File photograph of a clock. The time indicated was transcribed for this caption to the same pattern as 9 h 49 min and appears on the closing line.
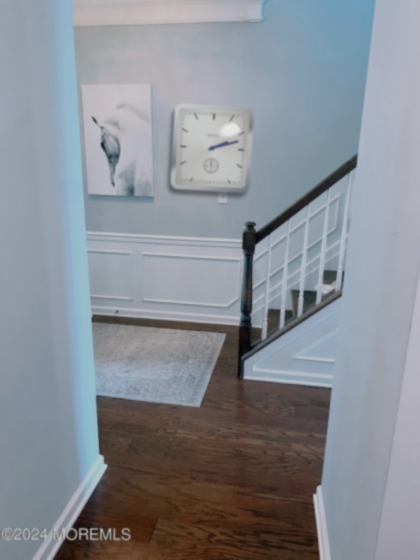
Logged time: 2 h 12 min
